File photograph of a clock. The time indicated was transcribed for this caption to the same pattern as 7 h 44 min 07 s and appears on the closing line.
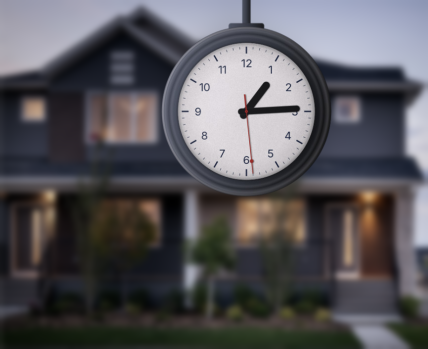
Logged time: 1 h 14 min 29 s
